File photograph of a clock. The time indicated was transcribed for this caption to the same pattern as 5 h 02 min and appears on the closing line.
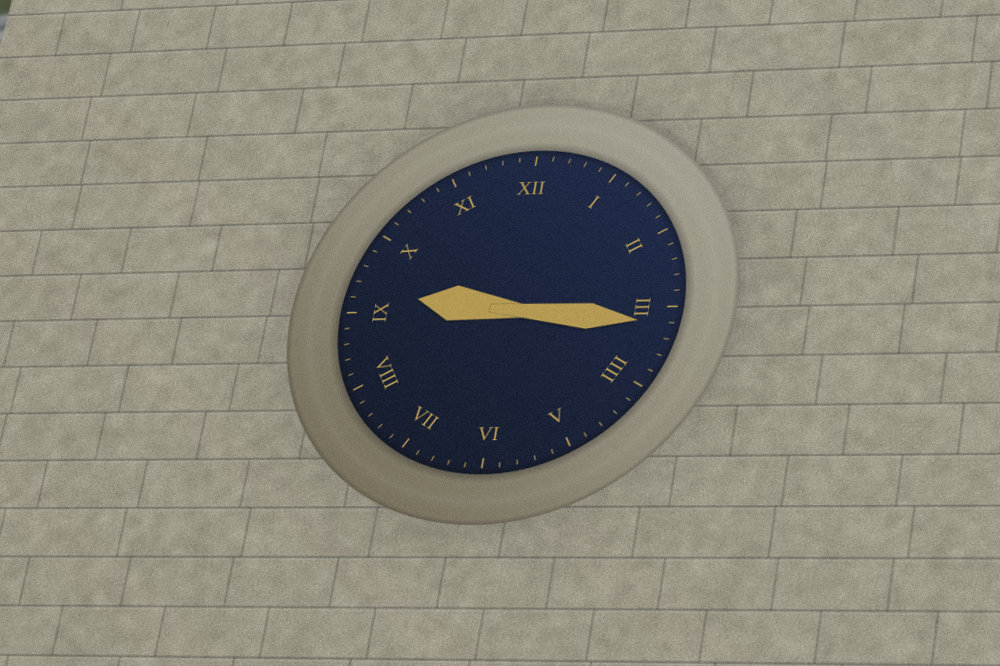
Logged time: 9 h 16 min
